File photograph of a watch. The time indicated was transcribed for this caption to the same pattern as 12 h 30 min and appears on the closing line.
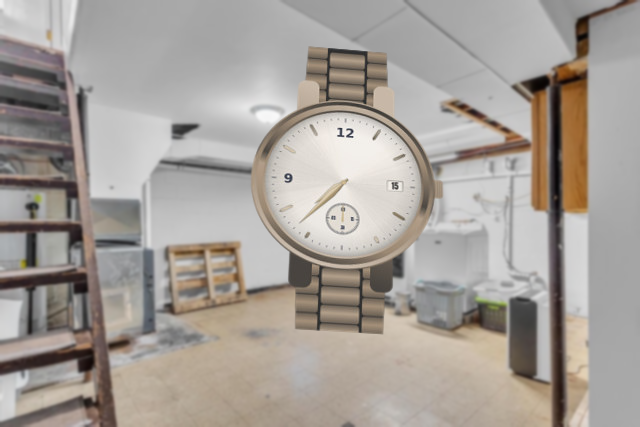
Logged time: 7 h 37 min
